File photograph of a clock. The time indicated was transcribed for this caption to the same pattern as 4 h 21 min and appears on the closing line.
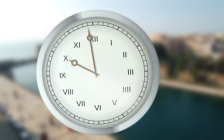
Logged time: 9 h 59 min
